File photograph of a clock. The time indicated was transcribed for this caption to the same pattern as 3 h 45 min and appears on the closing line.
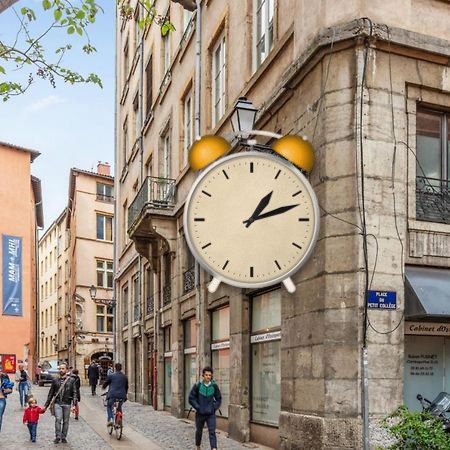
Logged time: 1 h 12 min
